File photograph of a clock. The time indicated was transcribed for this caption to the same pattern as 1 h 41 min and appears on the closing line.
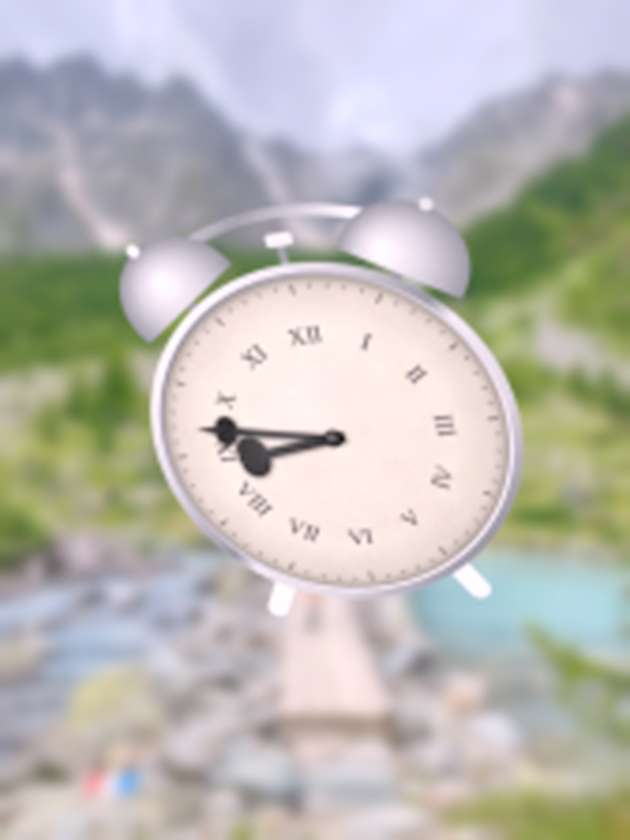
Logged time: 8 h 47 min
